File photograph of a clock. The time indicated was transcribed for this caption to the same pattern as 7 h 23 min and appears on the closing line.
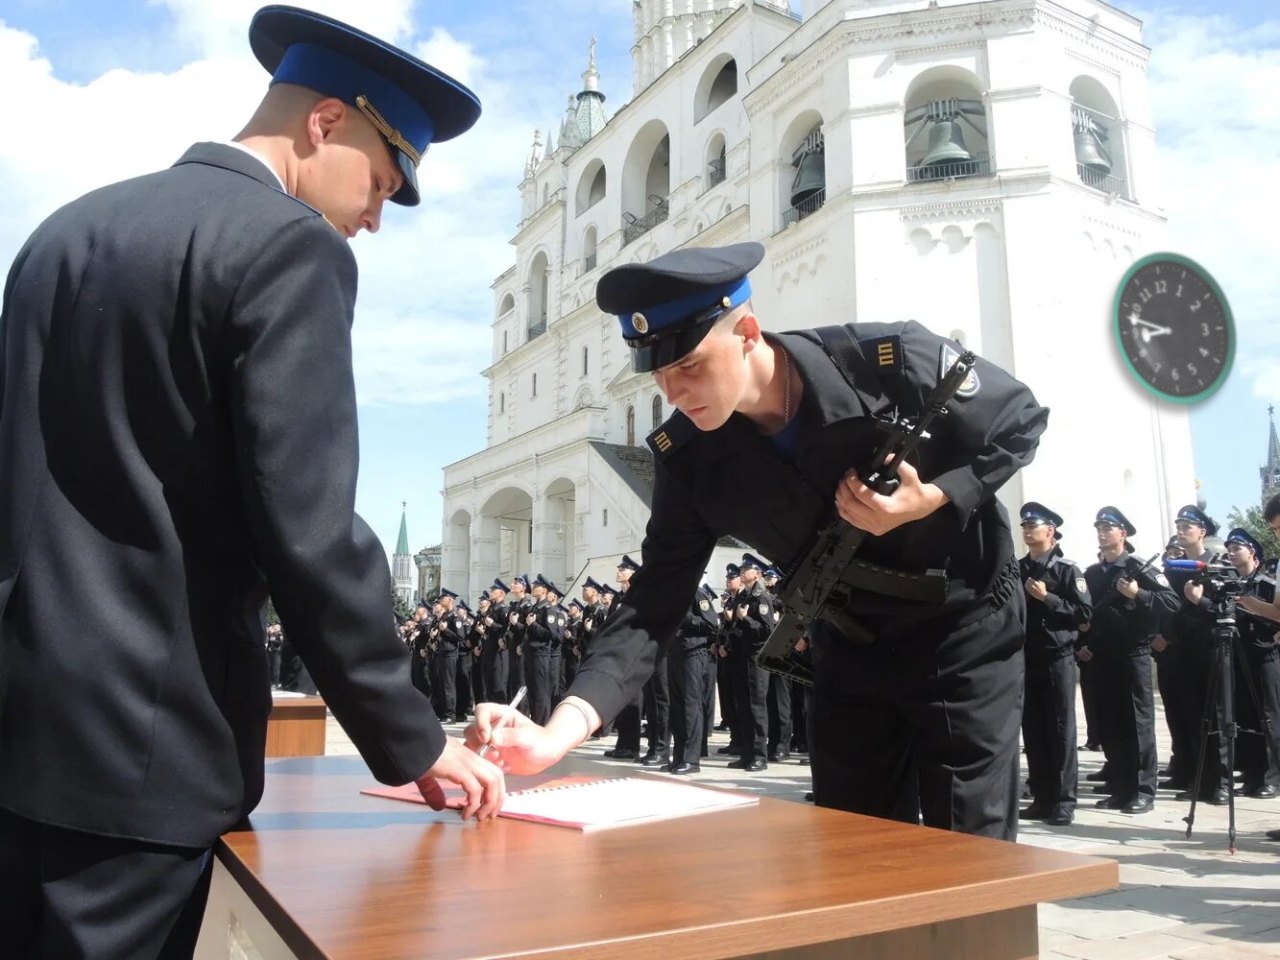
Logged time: 8 h 48 min
